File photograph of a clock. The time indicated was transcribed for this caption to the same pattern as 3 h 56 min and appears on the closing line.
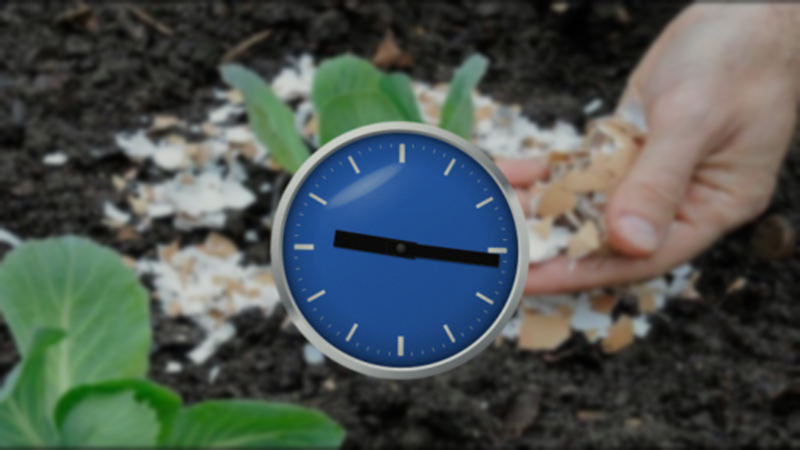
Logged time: 9 h 16 min
